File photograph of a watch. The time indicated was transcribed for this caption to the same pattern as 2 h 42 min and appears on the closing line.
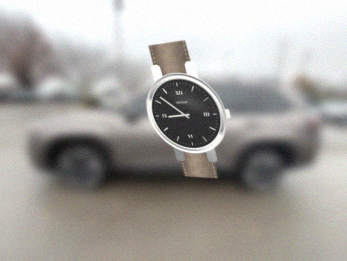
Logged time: 8 h 52 min
